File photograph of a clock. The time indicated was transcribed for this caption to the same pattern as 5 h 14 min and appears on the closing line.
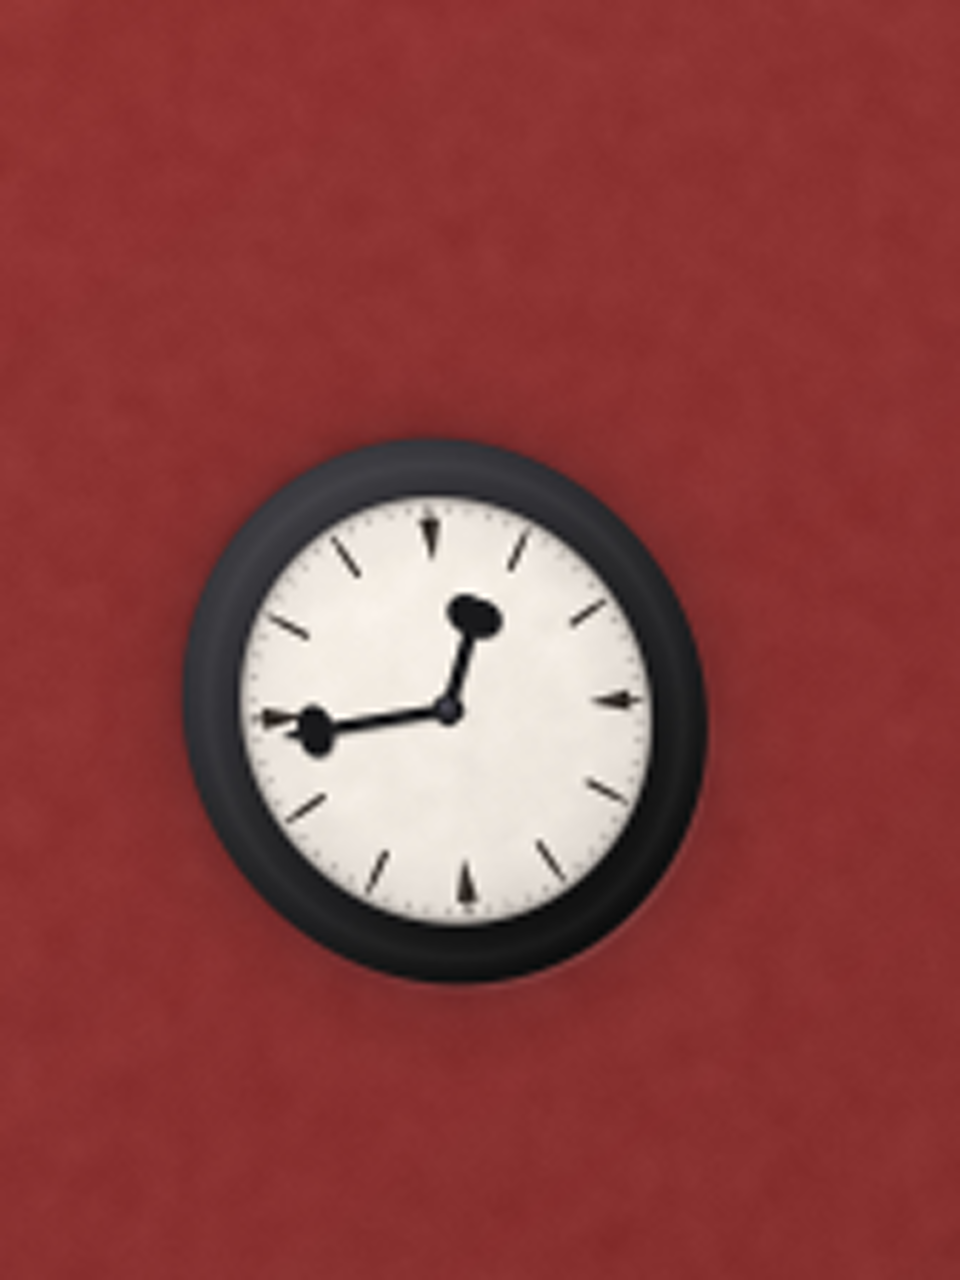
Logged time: 12 h 44 min
